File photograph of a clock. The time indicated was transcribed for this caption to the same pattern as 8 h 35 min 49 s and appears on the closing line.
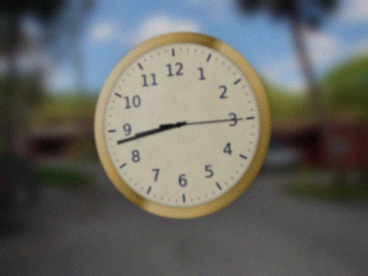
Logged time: 8 h 43 min 15 s
